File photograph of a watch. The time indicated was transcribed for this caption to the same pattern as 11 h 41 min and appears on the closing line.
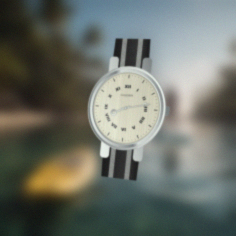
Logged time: 8 h 13 min
